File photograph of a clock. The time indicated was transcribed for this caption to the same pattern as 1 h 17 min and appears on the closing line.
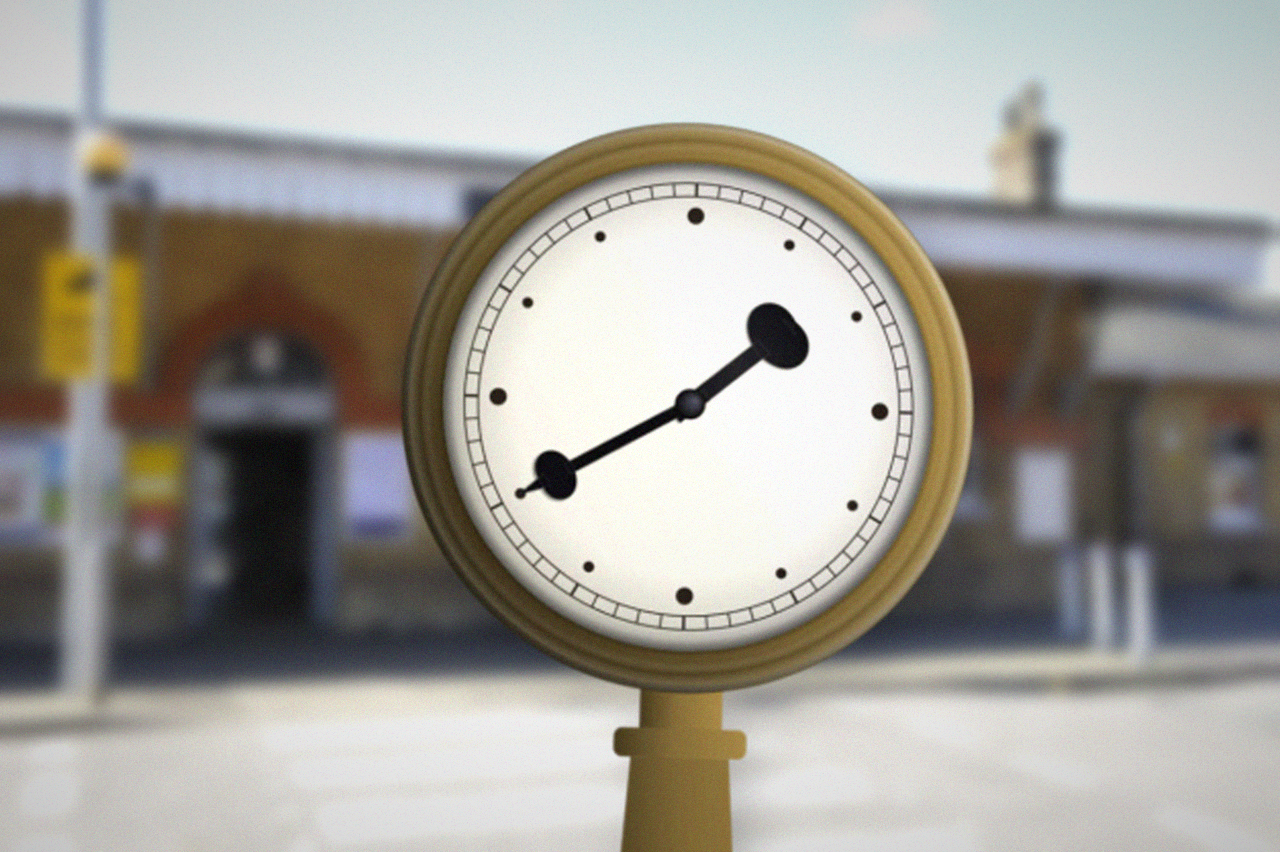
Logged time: 1 h 40 min
